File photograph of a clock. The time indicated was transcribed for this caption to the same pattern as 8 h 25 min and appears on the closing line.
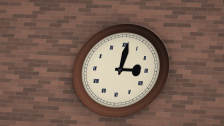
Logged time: 3 h 01 min
